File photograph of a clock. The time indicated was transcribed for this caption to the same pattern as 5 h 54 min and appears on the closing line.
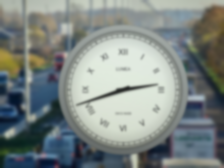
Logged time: 2 h 42 min
